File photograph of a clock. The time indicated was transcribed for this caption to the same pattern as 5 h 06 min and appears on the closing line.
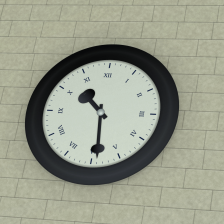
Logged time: 10 h 29 min
